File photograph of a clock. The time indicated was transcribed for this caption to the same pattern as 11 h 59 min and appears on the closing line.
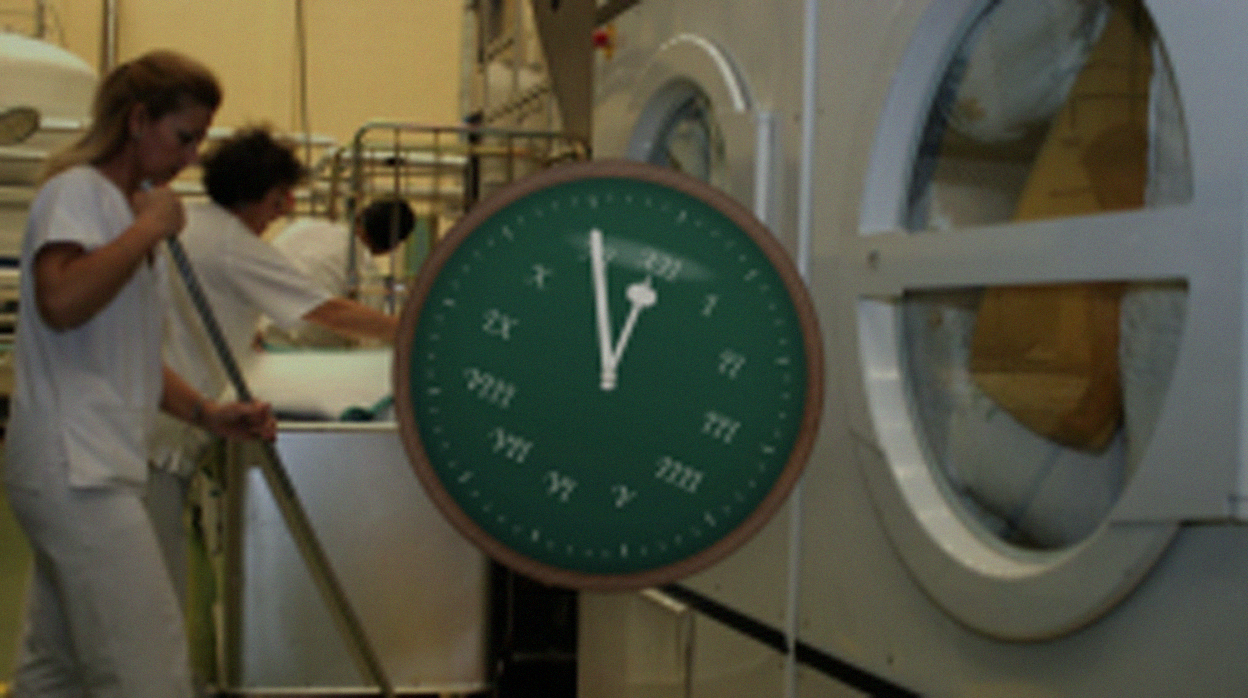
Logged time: 11 h 55 min
